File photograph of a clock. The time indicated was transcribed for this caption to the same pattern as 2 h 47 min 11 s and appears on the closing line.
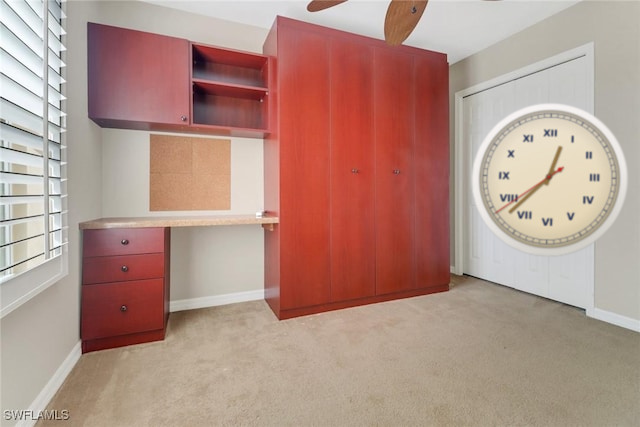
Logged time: 12 h 37 min 39 s
